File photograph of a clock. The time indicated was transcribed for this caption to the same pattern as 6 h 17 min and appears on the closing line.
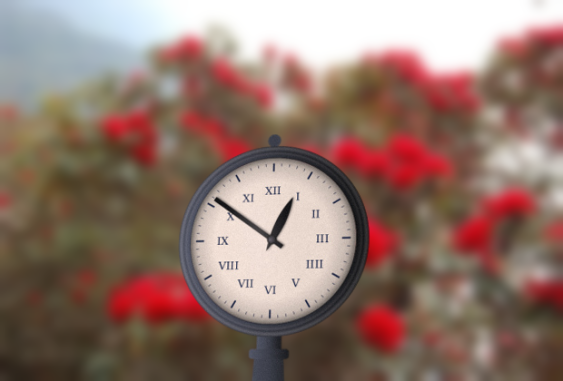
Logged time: 12 h 51 min
